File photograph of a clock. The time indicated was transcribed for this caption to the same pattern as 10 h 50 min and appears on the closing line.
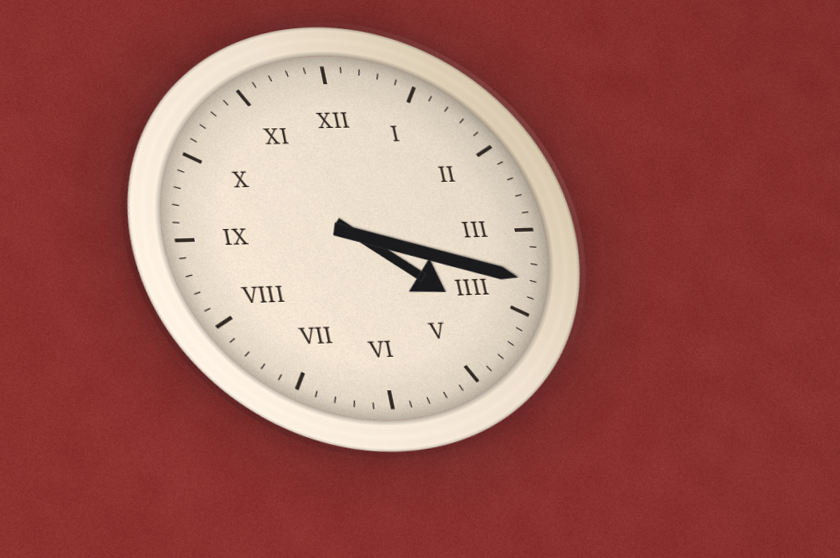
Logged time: 4 h 18 min
